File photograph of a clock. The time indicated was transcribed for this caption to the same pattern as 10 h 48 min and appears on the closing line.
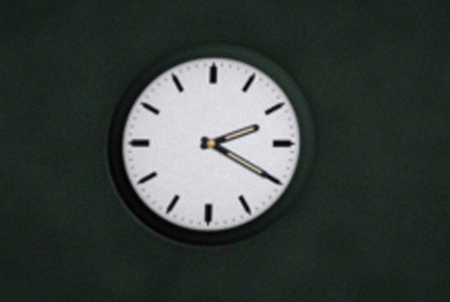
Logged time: 2 h 20 min
